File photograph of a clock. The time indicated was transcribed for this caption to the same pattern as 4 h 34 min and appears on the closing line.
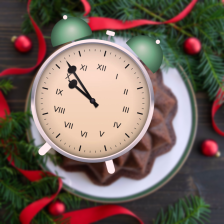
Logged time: 9 h 52 min
